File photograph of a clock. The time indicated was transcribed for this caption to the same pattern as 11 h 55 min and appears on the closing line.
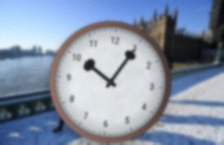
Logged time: 10 h 05 min
